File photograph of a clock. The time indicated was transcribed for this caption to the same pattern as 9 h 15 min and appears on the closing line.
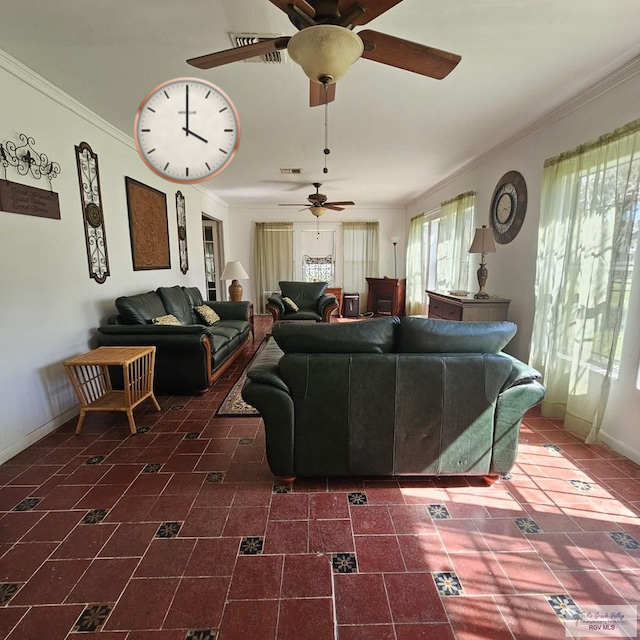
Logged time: 4 h 00 min
